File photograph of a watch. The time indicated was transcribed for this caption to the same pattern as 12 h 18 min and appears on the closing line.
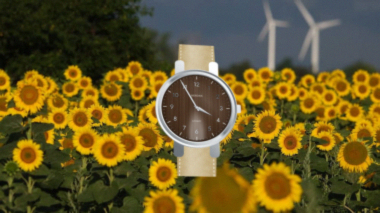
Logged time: 3 h 55 min
